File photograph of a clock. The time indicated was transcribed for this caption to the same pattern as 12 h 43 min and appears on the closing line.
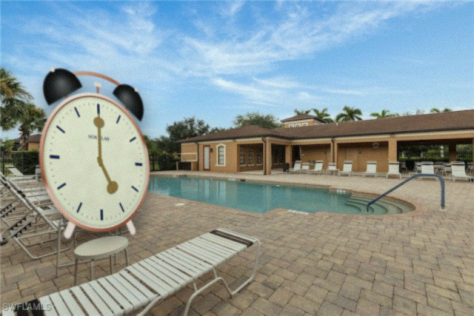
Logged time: 5 h 00 min
